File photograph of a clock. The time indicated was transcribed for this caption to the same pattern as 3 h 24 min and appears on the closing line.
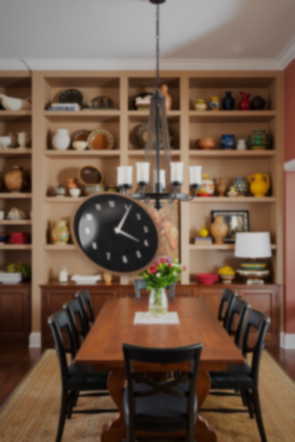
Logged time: 4 h 06 min
